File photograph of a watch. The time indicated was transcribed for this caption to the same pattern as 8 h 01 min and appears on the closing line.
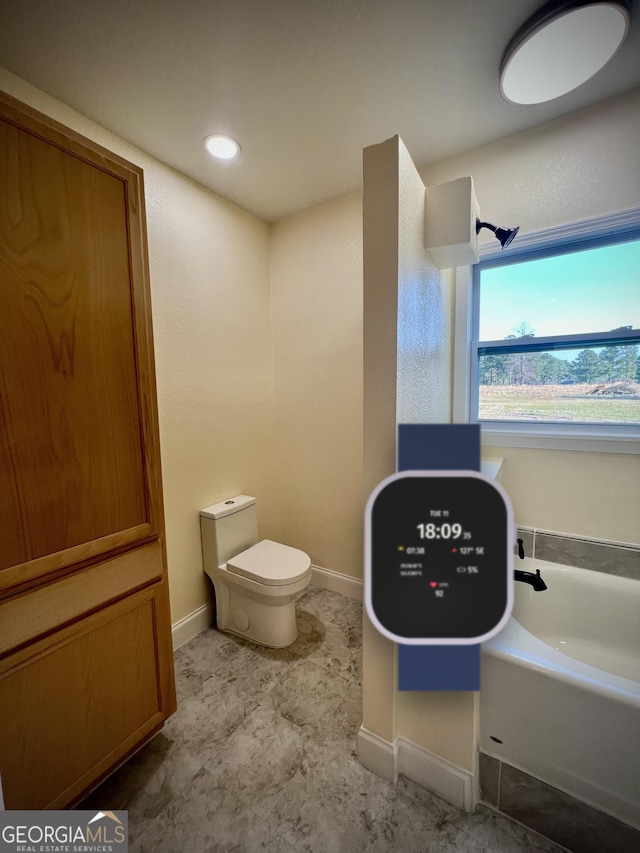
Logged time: 18 h 09 min
